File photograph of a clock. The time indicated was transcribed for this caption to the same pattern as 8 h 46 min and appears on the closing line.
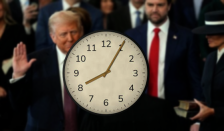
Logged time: 8 h 05 min
